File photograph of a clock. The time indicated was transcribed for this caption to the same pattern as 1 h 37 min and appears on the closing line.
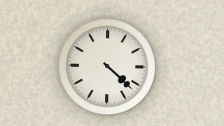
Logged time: 4 h 22 min
